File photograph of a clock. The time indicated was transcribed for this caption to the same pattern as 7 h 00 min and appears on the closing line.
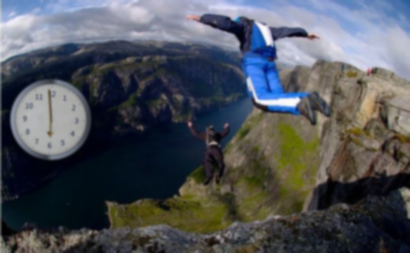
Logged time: 5 h 59 min
